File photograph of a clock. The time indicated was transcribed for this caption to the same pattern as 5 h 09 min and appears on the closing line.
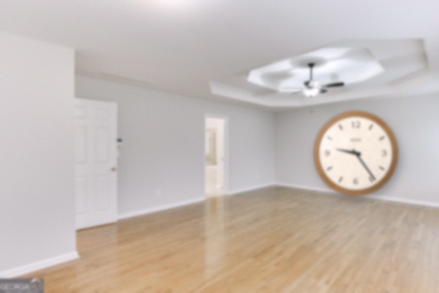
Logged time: 9 h 24 min
